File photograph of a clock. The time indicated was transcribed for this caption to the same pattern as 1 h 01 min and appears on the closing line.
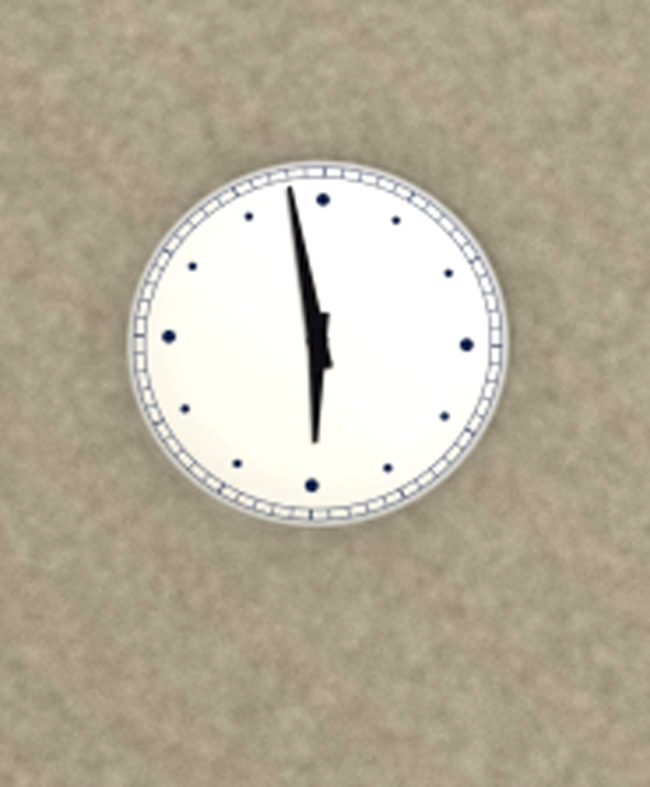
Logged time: 5 h 58 min
